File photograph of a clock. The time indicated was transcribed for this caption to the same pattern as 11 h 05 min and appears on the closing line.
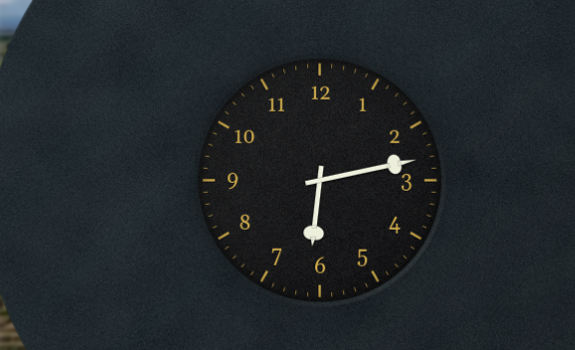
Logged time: 6 h 13 min
